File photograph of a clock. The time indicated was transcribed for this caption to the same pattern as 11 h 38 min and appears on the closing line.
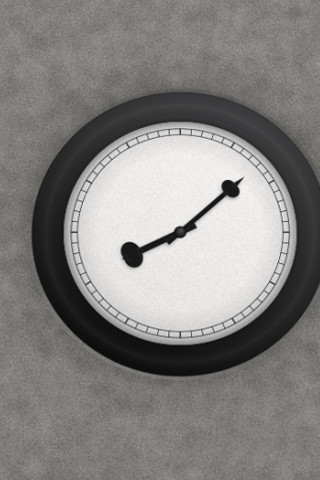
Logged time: 8 h 08 min
